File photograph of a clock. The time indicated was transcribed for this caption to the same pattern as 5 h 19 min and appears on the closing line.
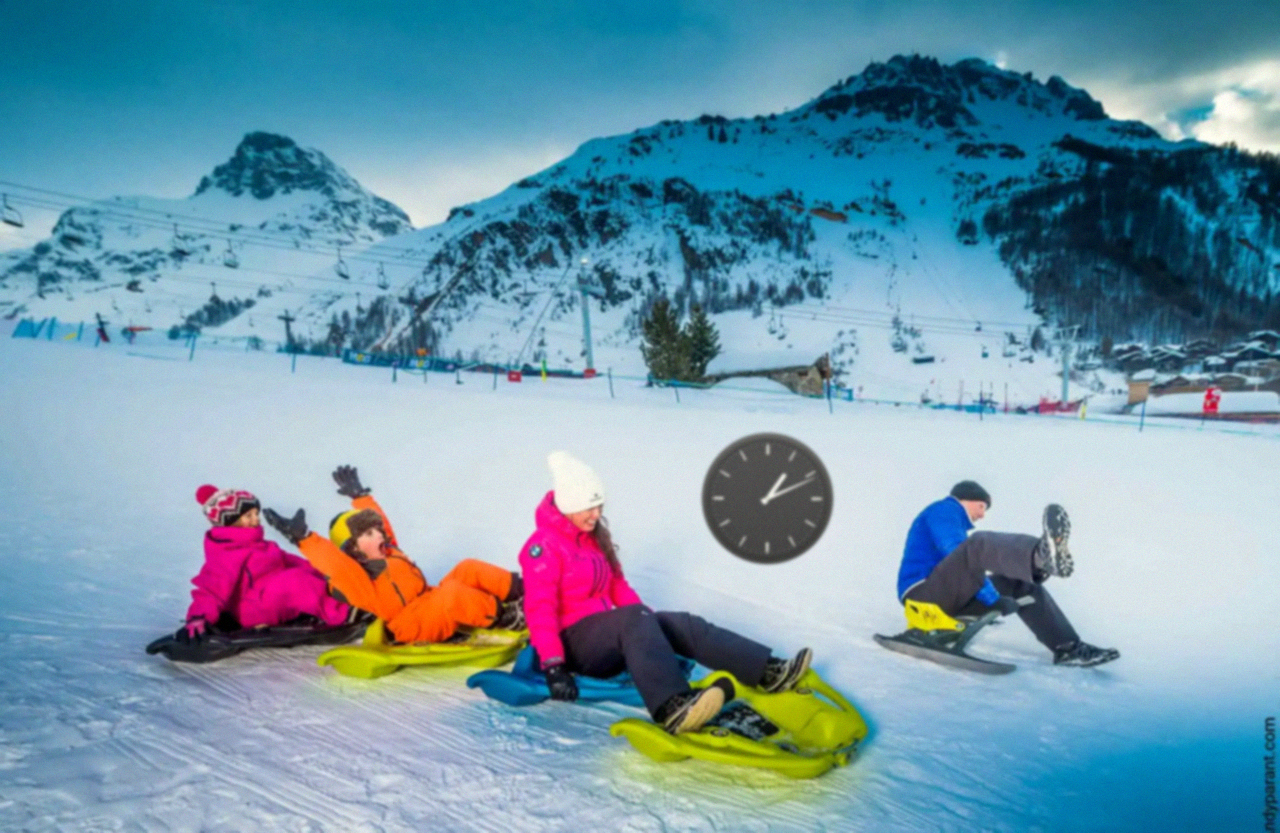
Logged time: 1 h 11 min
